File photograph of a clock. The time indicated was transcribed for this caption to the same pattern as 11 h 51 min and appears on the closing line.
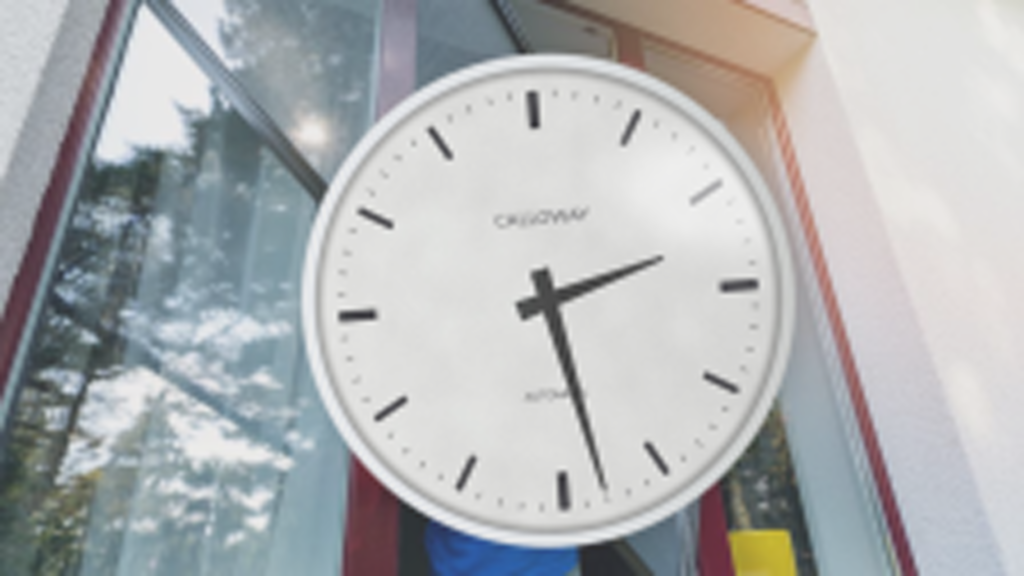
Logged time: 2 h 28 min
